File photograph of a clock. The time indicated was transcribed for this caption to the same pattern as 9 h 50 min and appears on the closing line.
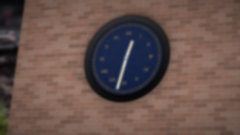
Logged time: 12 h 32 min
